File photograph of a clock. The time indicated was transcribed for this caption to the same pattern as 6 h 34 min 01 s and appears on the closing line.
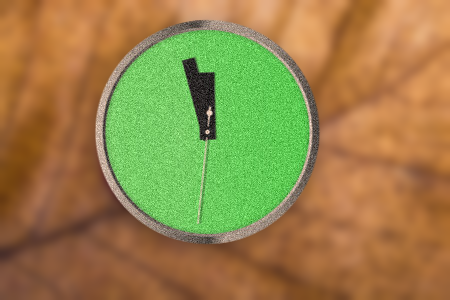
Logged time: 11 h 57 min 31 s
